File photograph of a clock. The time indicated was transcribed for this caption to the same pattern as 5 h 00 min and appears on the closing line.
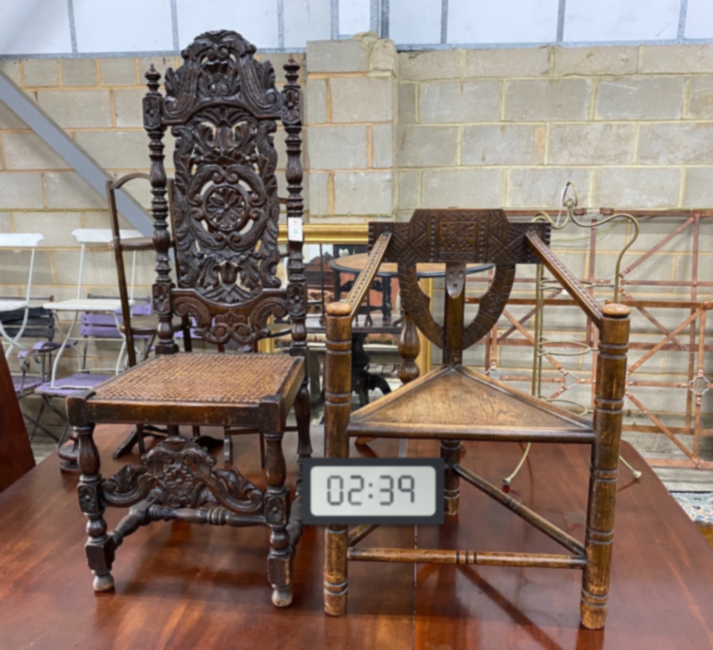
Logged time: 2 h 39 min
